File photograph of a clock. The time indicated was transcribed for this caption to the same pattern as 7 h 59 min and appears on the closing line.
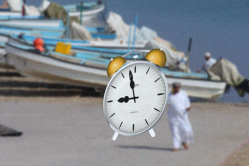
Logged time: 8 h 58 min
